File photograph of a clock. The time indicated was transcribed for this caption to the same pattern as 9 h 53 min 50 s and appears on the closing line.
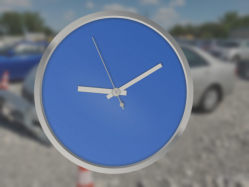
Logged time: 9 h 09 min 56 s
